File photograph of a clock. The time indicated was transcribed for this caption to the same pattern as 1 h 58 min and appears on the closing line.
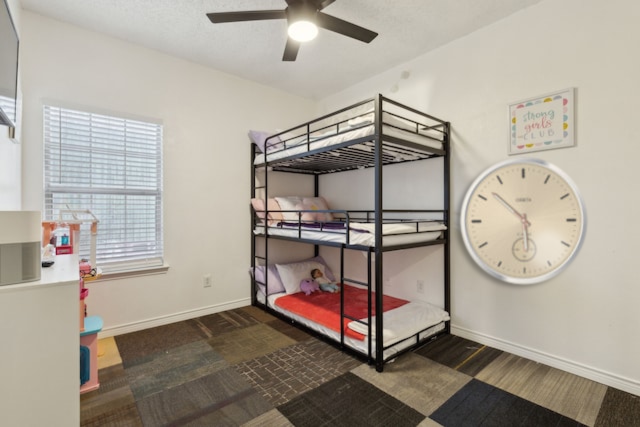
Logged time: 5 h 52 min
